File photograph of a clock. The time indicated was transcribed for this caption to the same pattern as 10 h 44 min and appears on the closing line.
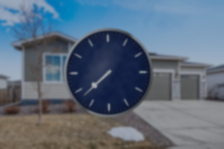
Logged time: 7 h 38 min
